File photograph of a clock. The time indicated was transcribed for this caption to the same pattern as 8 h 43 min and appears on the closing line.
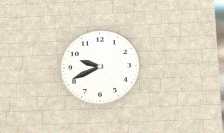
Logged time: 9 h 41 min
